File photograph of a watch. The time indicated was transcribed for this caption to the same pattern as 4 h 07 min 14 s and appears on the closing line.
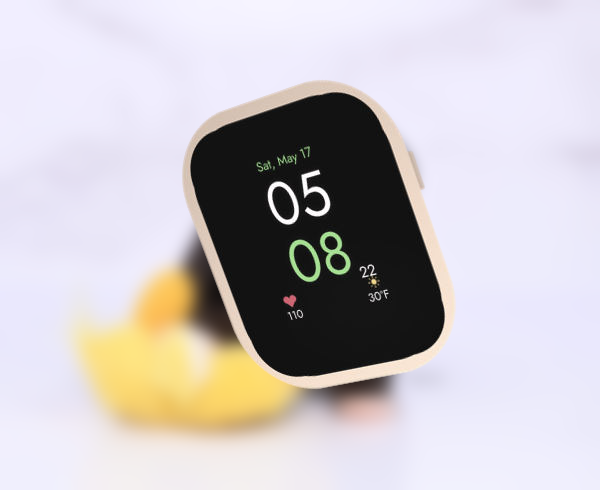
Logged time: 5 h 08 min 22 s
